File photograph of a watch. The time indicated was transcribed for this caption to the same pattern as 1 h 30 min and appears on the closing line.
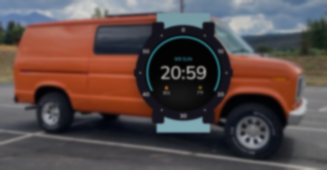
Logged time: 20 h 59 min
